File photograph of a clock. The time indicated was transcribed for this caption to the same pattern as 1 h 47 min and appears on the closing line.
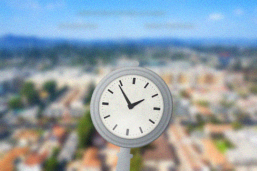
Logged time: 1 h 54 min
